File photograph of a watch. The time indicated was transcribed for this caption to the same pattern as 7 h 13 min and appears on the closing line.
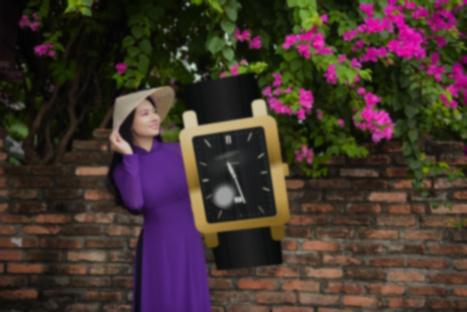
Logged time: 11 h 28 min
